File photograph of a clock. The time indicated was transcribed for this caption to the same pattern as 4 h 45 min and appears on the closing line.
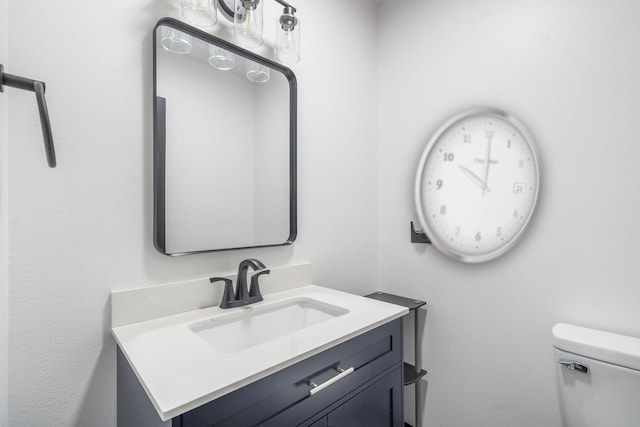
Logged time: 10 h 00 min
